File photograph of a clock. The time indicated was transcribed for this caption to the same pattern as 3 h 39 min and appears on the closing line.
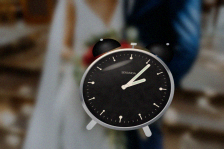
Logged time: 2 h 06 min
